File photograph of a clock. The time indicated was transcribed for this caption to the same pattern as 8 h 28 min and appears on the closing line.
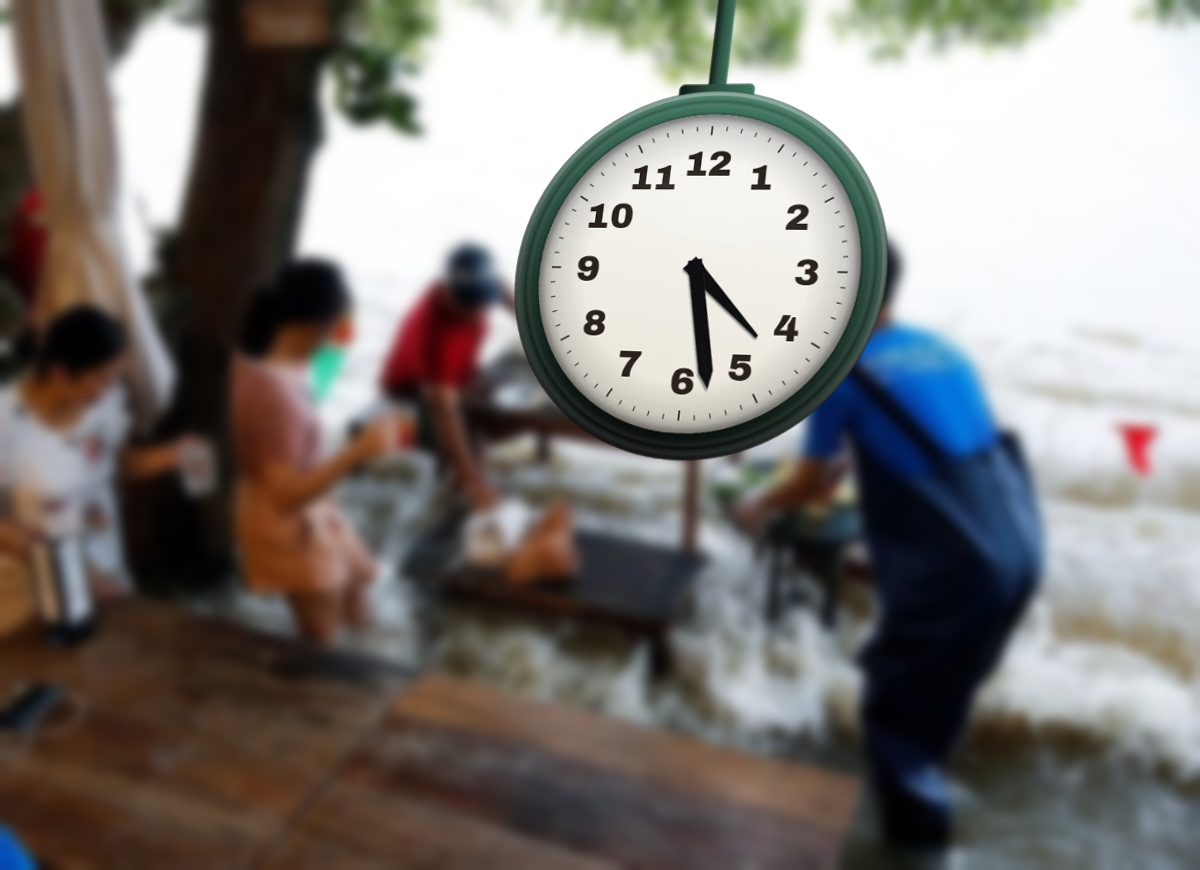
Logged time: 4 h 28 min
